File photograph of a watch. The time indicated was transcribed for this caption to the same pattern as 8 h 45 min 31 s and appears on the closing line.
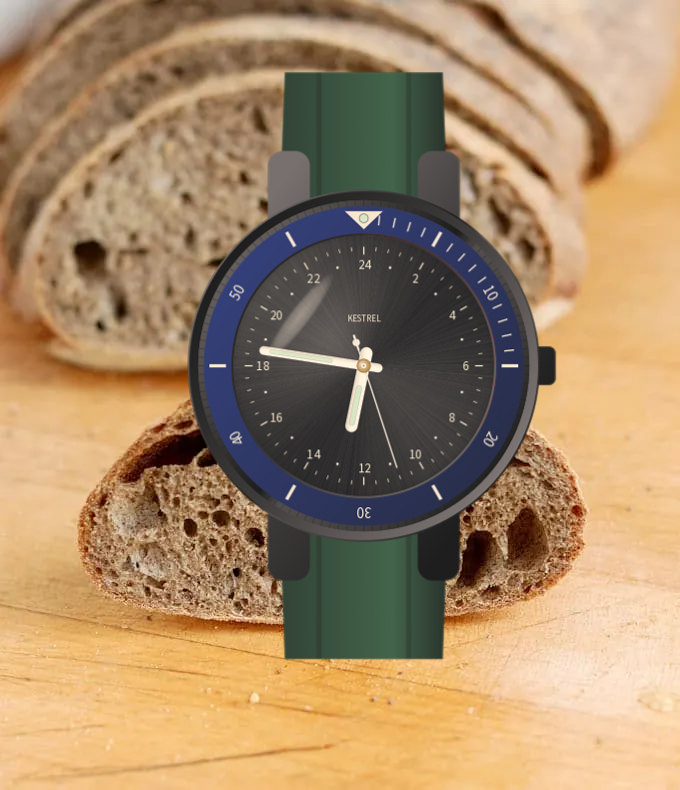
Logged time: 12 h 46 min 27 s
